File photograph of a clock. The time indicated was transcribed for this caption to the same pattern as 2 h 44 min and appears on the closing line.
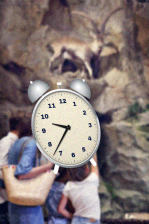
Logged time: 9 h 37 min
